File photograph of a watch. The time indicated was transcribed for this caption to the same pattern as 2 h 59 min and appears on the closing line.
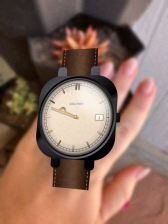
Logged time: 9 h 48 min
